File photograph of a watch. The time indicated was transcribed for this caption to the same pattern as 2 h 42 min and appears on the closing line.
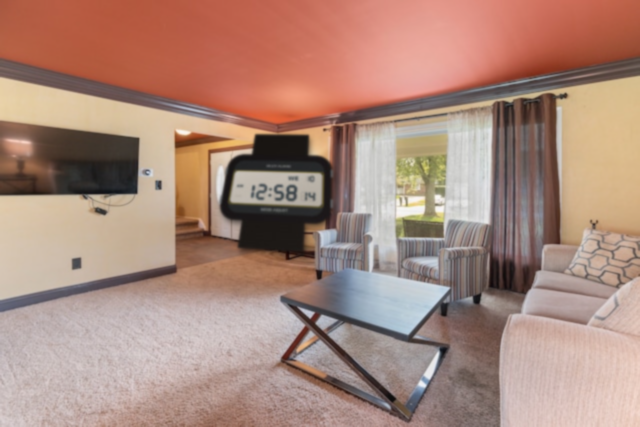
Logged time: 12 h 58 min
